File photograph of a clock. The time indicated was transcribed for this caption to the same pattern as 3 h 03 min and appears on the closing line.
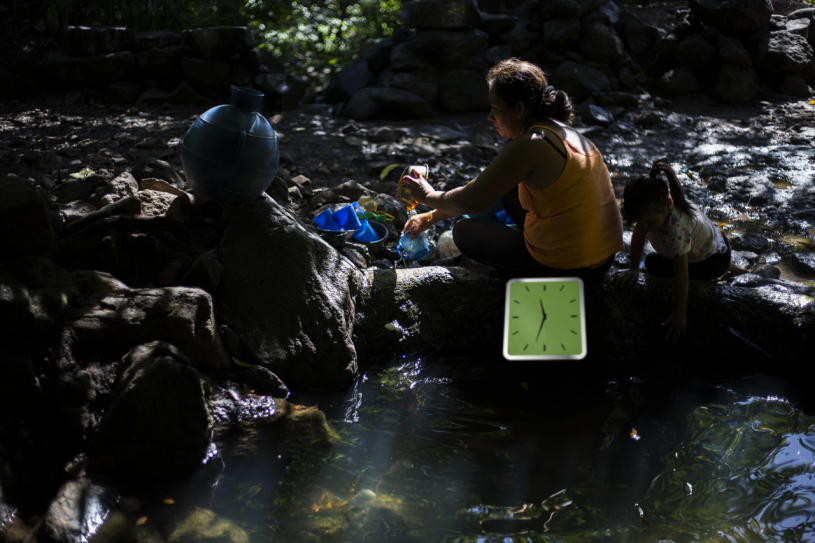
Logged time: 11 h 33 min
